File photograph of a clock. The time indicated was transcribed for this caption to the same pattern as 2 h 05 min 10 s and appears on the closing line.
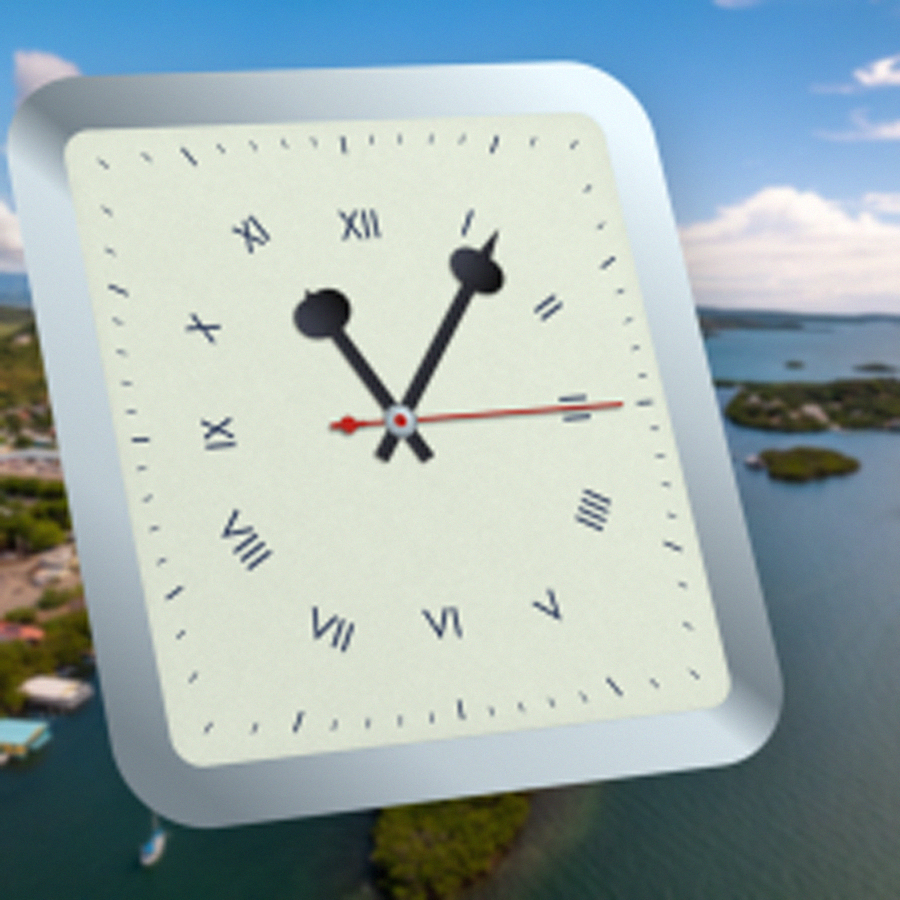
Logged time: 11 h 06 min 15 s
